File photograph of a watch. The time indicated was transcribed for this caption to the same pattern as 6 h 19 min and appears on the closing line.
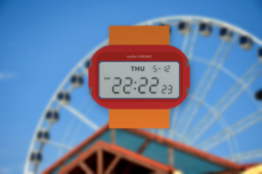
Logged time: 22 h 22 min
